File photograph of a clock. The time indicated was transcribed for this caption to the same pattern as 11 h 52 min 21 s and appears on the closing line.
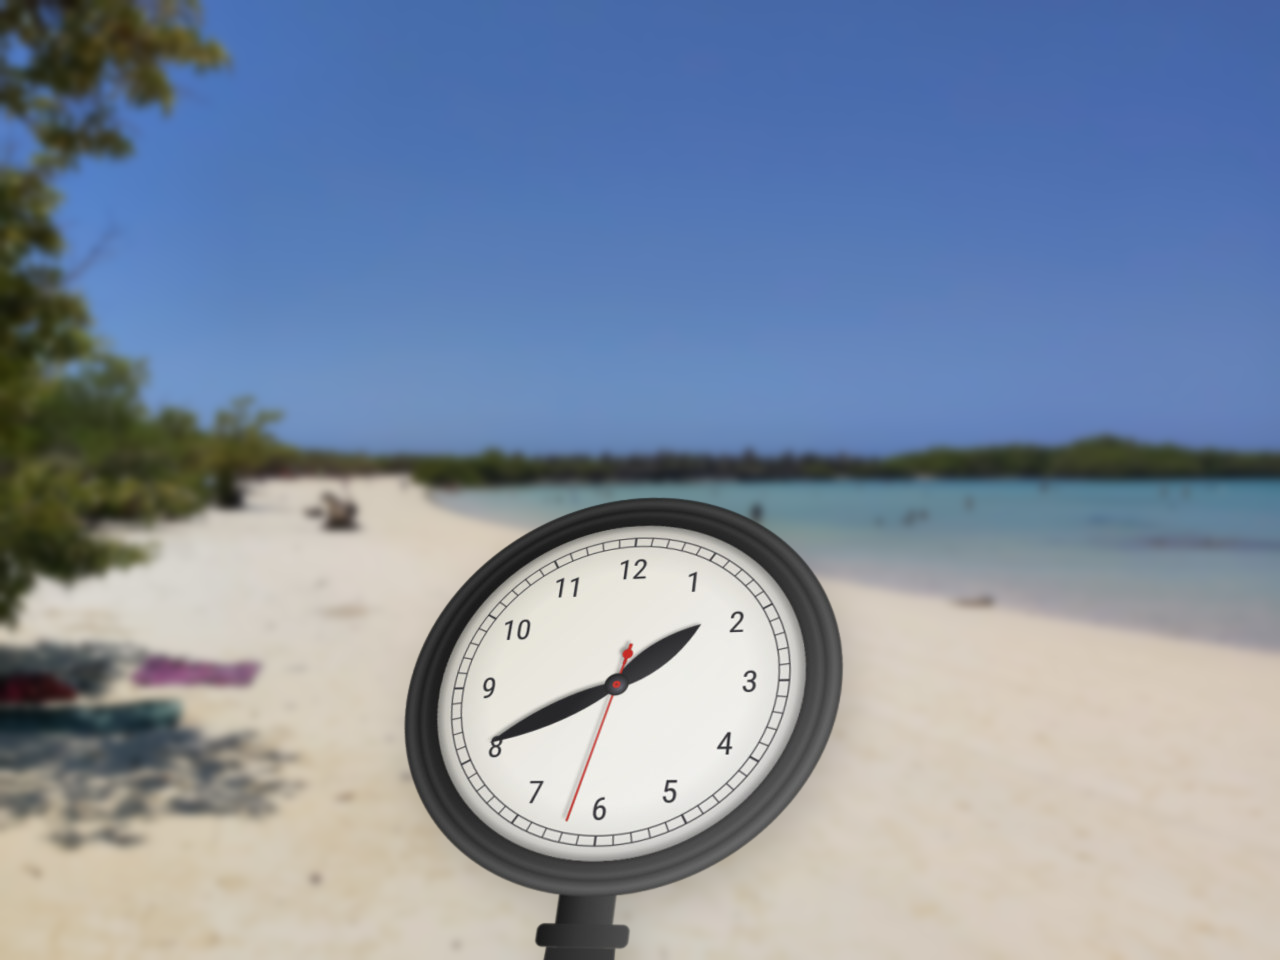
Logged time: 1 h 40 min 32 s
